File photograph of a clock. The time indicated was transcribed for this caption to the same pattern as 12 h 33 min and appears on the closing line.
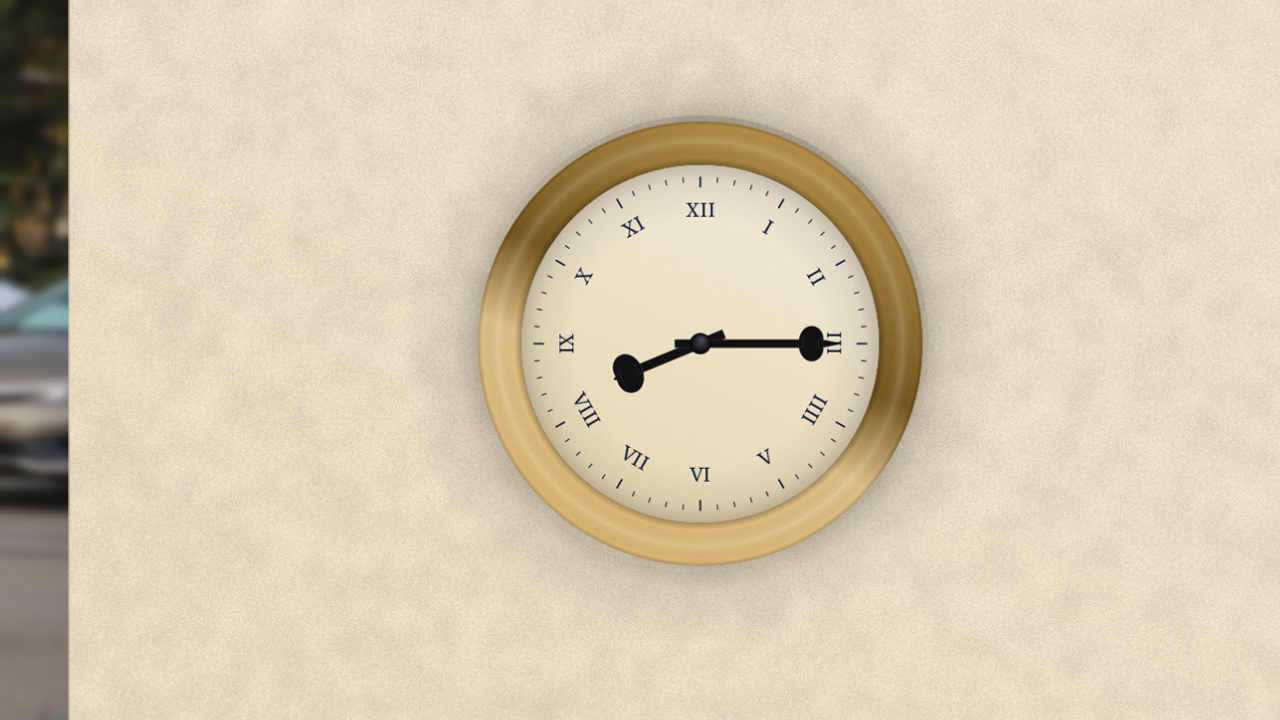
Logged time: 8 h 15 min
